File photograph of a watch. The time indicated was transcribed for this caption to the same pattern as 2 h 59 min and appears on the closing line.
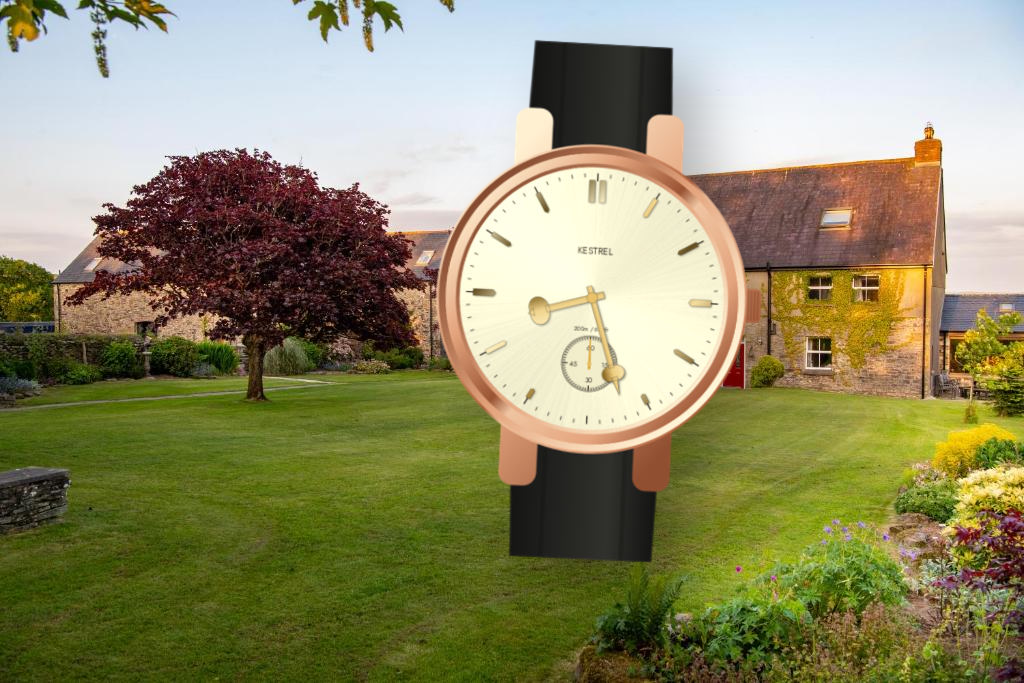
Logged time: 8 h 27 min
